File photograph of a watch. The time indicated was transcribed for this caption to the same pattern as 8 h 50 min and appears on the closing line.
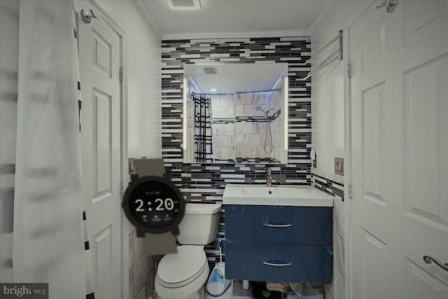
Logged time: 2 h 20 min
